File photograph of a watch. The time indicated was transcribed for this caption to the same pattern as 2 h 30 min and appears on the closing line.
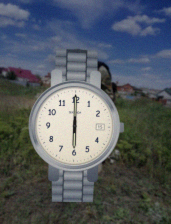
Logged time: 6 h 00 min
